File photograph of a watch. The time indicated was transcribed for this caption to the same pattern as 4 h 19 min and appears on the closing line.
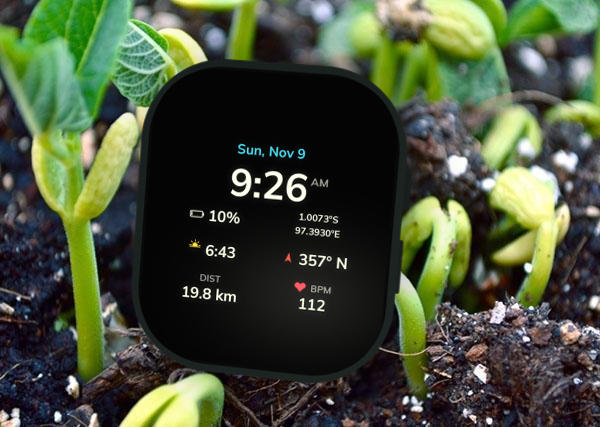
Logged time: 9 h 26 min
